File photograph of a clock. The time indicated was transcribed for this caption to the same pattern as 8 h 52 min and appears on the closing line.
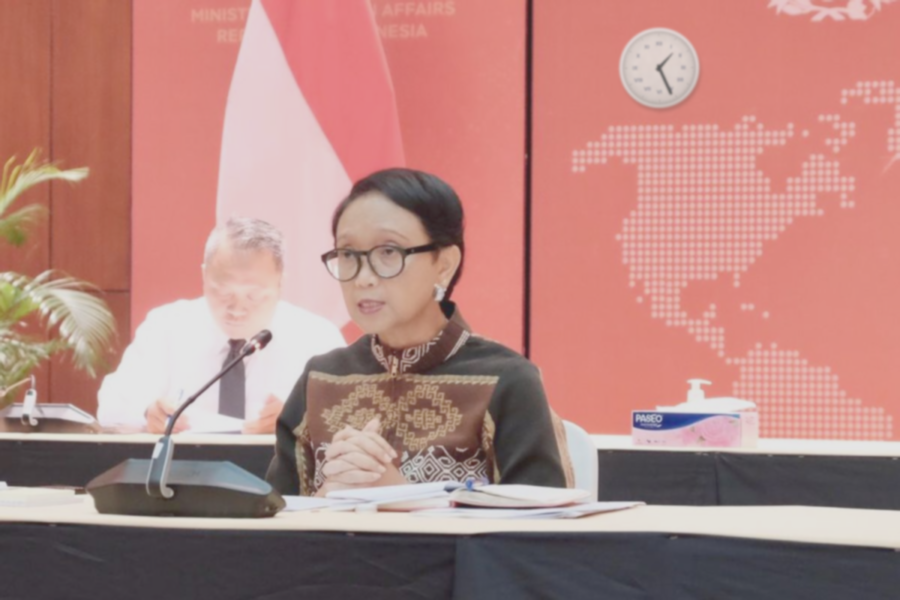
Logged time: 1 h 26 min
